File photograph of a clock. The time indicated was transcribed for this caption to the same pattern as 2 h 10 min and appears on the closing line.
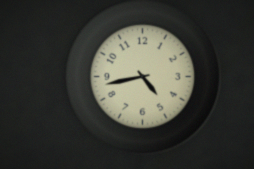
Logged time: 4 h 43 min
